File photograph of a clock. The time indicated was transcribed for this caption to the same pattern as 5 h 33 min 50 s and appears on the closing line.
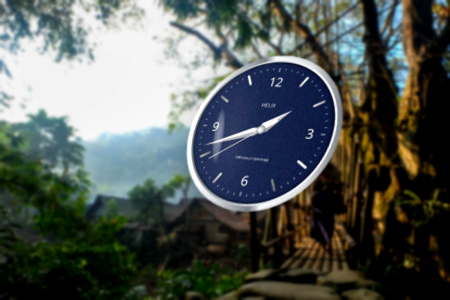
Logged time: 1 h 41 min 39 s
